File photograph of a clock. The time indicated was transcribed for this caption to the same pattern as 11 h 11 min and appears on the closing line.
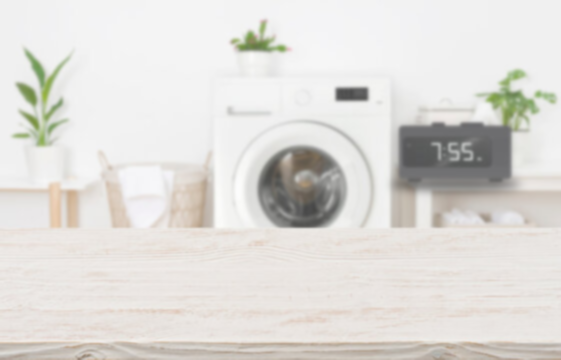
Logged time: 7 h 55 min
